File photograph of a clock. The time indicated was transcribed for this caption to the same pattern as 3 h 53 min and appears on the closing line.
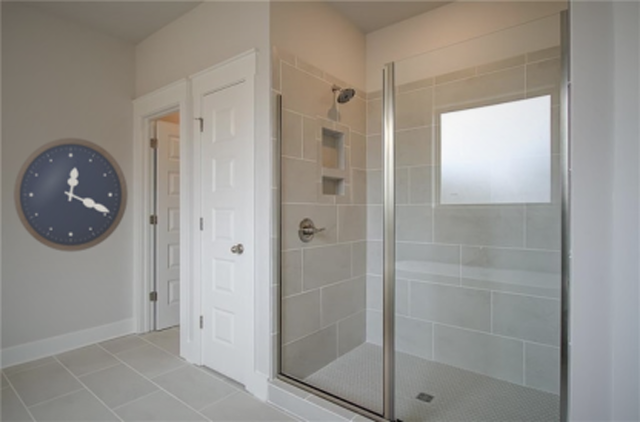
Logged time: 12 h 19 min
